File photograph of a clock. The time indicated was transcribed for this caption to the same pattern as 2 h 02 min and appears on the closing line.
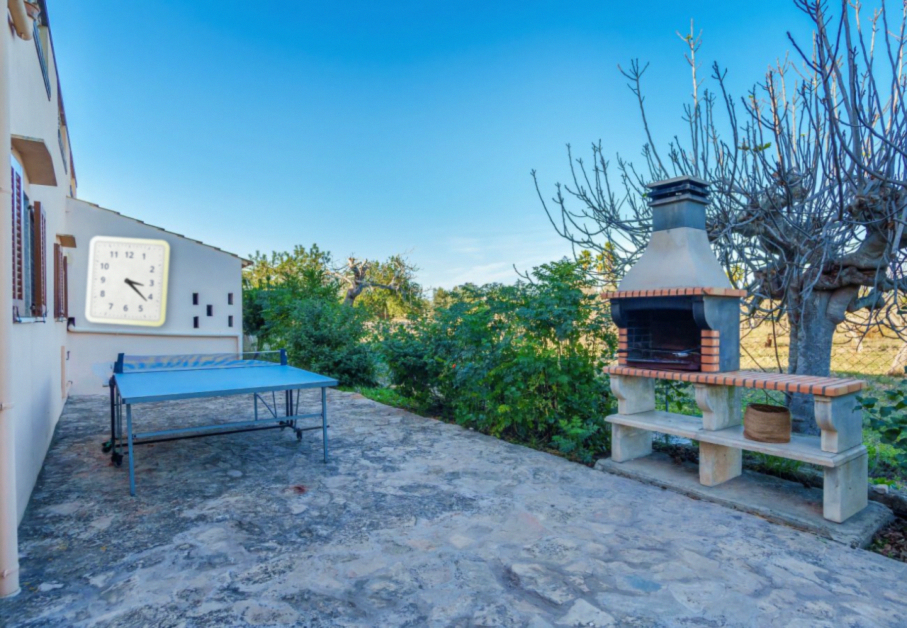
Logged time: 3 h 22 min
